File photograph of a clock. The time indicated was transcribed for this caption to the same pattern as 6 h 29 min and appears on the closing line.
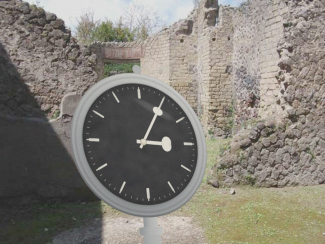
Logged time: 3 h 05 min
